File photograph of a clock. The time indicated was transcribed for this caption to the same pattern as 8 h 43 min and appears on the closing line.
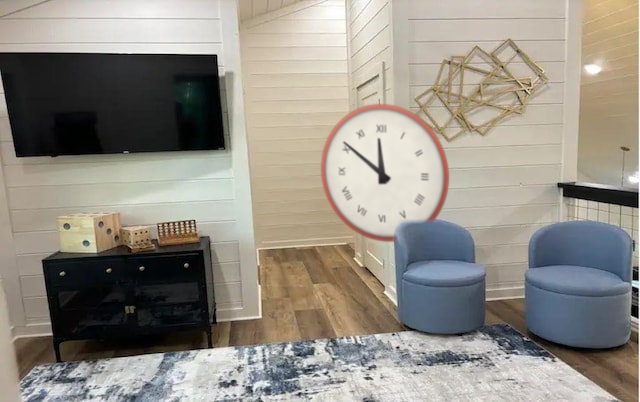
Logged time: 11 h 51 min
